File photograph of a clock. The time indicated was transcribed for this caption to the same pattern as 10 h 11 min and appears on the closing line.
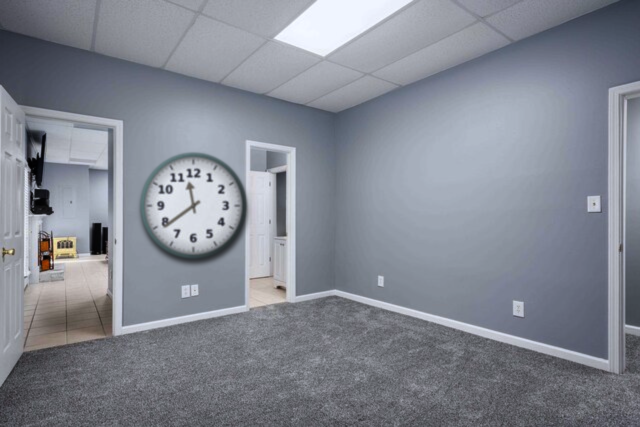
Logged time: 11 h 39 min
